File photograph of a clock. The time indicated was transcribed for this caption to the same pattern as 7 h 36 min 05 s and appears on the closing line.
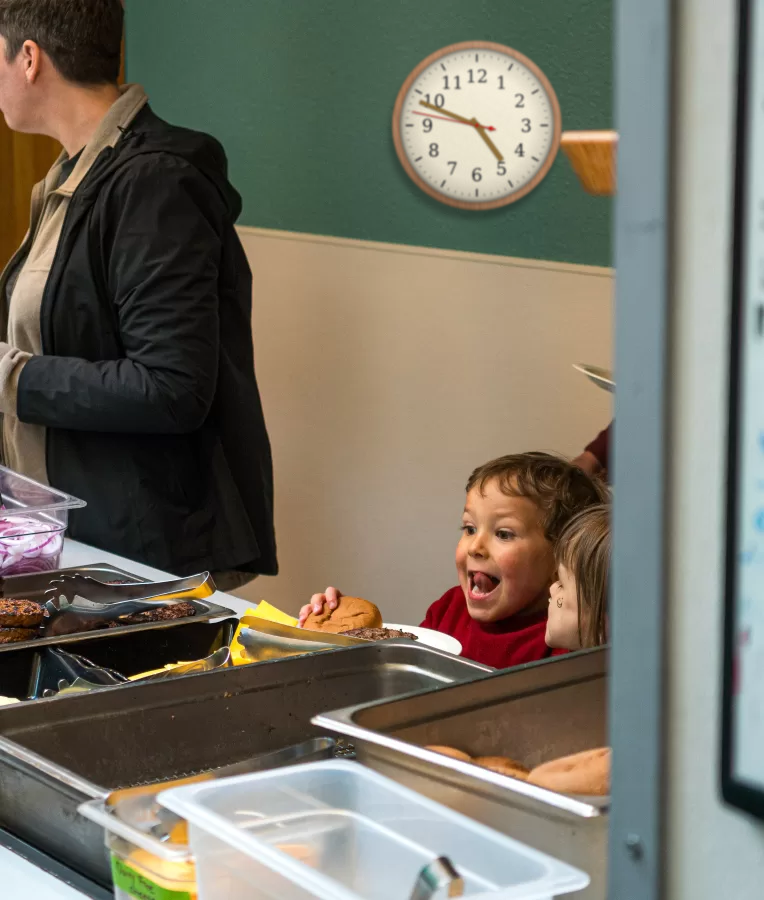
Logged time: 4 h 48 min 47 s
